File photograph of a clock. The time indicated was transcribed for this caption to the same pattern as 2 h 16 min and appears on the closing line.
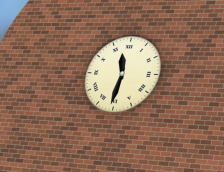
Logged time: 11 h 31 min
